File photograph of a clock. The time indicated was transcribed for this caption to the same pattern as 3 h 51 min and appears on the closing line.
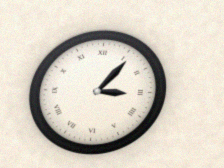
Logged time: 3 h 06 min
